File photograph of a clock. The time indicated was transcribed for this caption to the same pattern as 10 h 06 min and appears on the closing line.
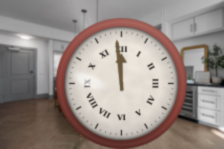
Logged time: 11 h 59 min
